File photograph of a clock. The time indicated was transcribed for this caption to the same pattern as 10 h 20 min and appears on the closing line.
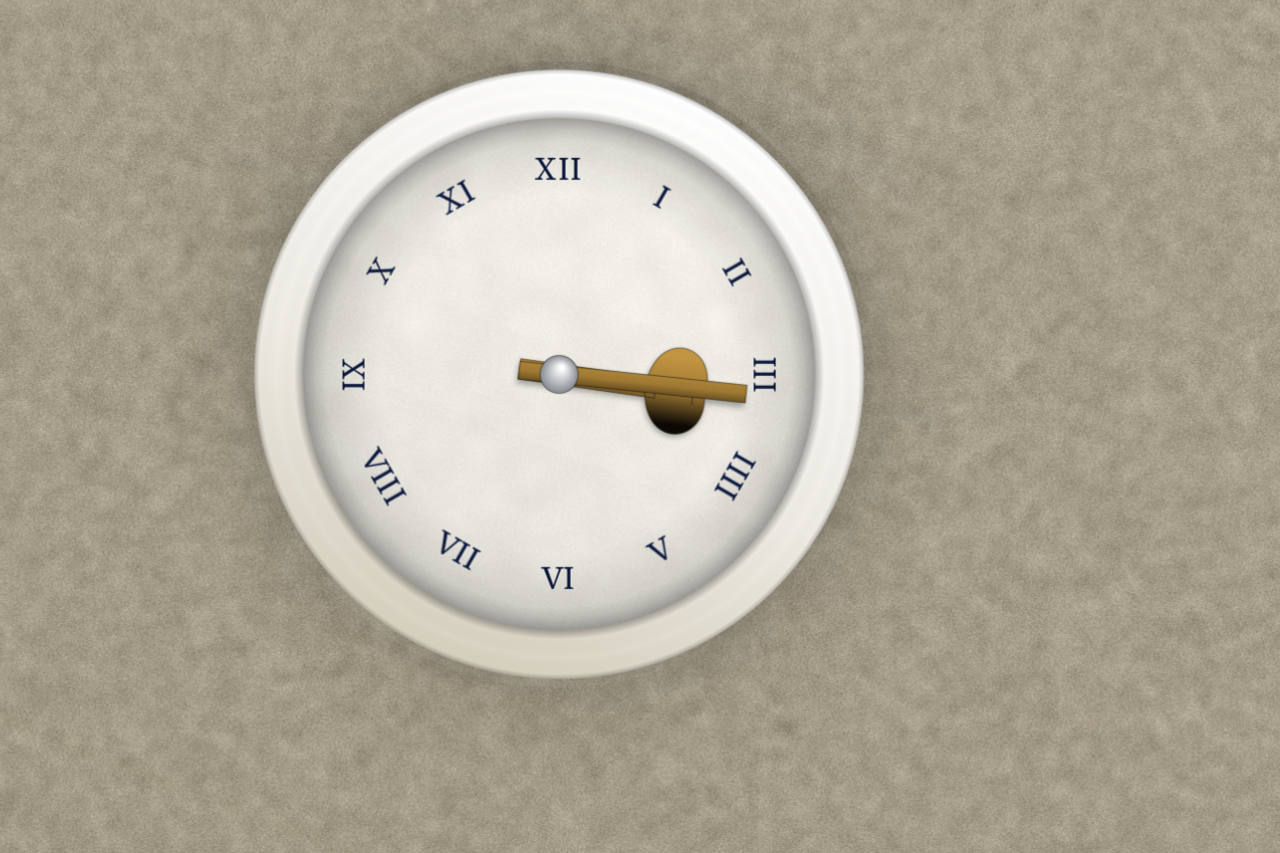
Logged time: 3 h 16 min
